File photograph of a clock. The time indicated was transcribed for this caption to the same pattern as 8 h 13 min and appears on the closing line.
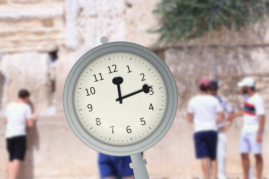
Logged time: 12 h 14 min
